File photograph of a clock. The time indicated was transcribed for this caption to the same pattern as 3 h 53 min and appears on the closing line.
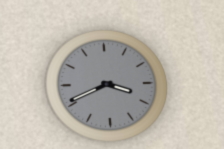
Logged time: 3 h 41 min
